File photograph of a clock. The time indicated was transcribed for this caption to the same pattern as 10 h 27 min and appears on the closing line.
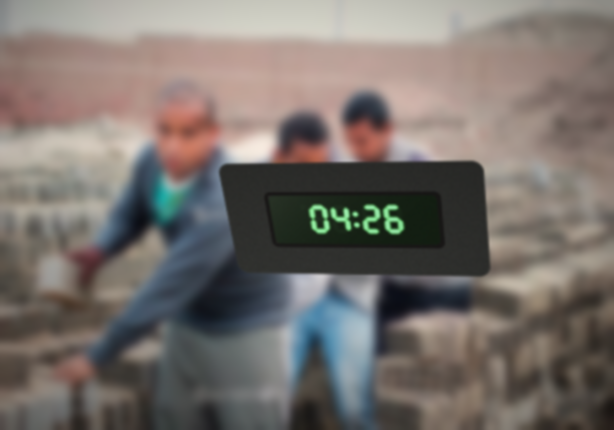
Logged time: 4 h 26 min
